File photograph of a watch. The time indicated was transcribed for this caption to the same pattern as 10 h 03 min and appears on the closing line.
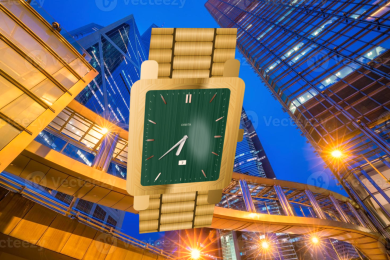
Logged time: 6 h 38 min
